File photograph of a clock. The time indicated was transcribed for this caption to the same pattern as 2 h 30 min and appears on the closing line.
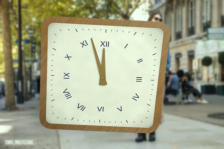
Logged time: 11 h 57 min
